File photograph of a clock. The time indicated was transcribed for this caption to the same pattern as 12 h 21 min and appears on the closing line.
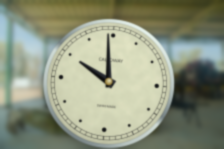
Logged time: 9 h 59 min
